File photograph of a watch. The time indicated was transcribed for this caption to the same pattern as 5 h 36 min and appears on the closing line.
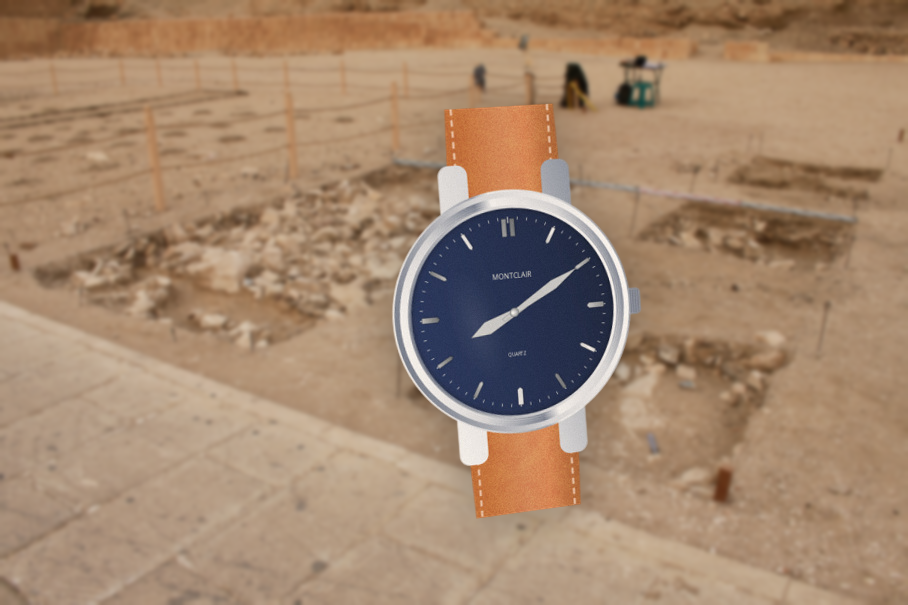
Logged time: 8 h 10 min
